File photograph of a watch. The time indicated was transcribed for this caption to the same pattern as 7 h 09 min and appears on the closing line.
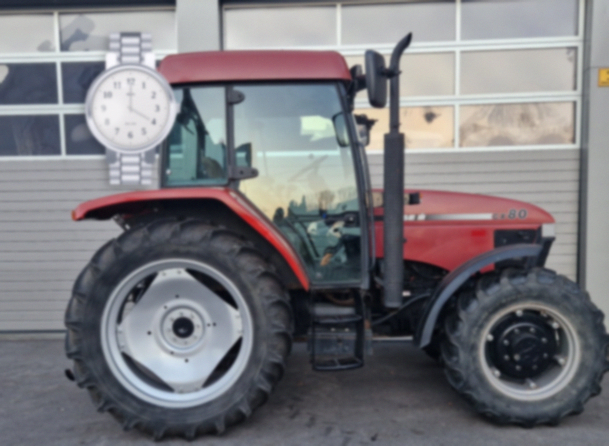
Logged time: 4 h 00 min
